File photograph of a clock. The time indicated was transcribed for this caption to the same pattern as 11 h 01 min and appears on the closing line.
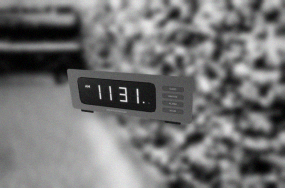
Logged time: 11 h 31 min
